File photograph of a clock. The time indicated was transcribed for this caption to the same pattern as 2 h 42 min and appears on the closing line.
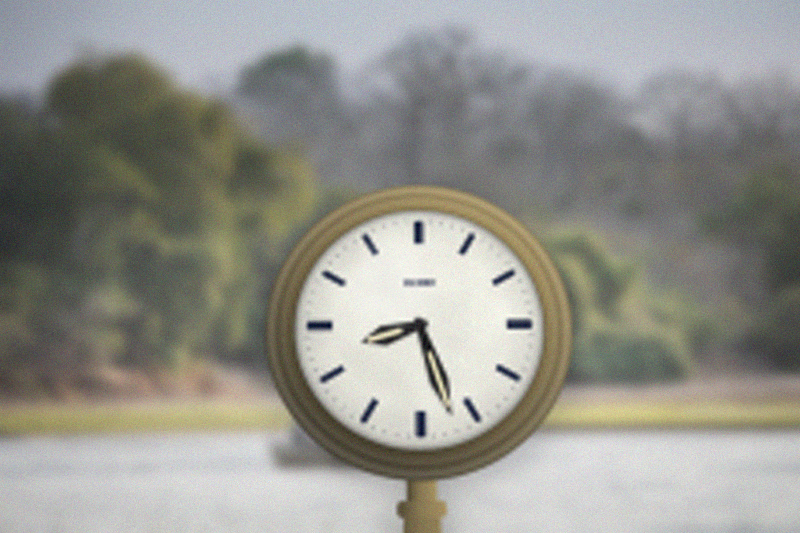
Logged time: 8 h 27 min
